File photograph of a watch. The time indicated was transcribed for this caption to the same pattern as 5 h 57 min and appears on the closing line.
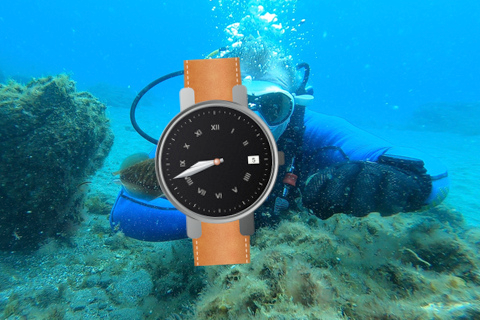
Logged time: 8 h 42 min
